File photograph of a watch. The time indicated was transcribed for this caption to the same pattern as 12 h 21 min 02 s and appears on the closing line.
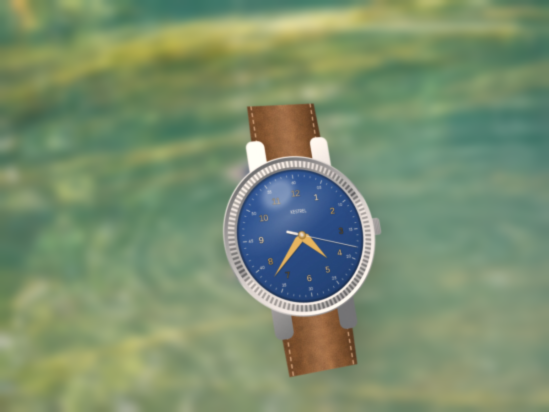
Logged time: 4 h 37 min 18 s
